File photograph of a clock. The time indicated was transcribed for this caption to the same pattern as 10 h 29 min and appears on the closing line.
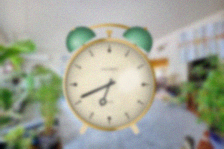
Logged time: 6 h 41 min
